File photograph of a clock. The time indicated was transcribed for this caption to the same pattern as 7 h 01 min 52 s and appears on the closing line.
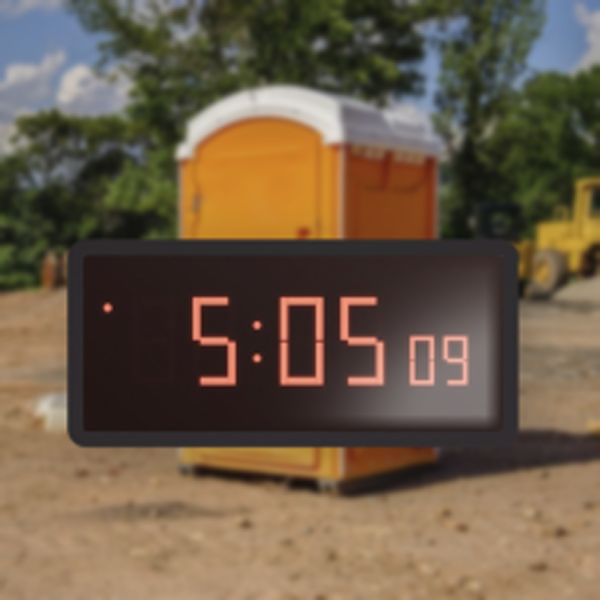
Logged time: 5 h 05 min 09 s
